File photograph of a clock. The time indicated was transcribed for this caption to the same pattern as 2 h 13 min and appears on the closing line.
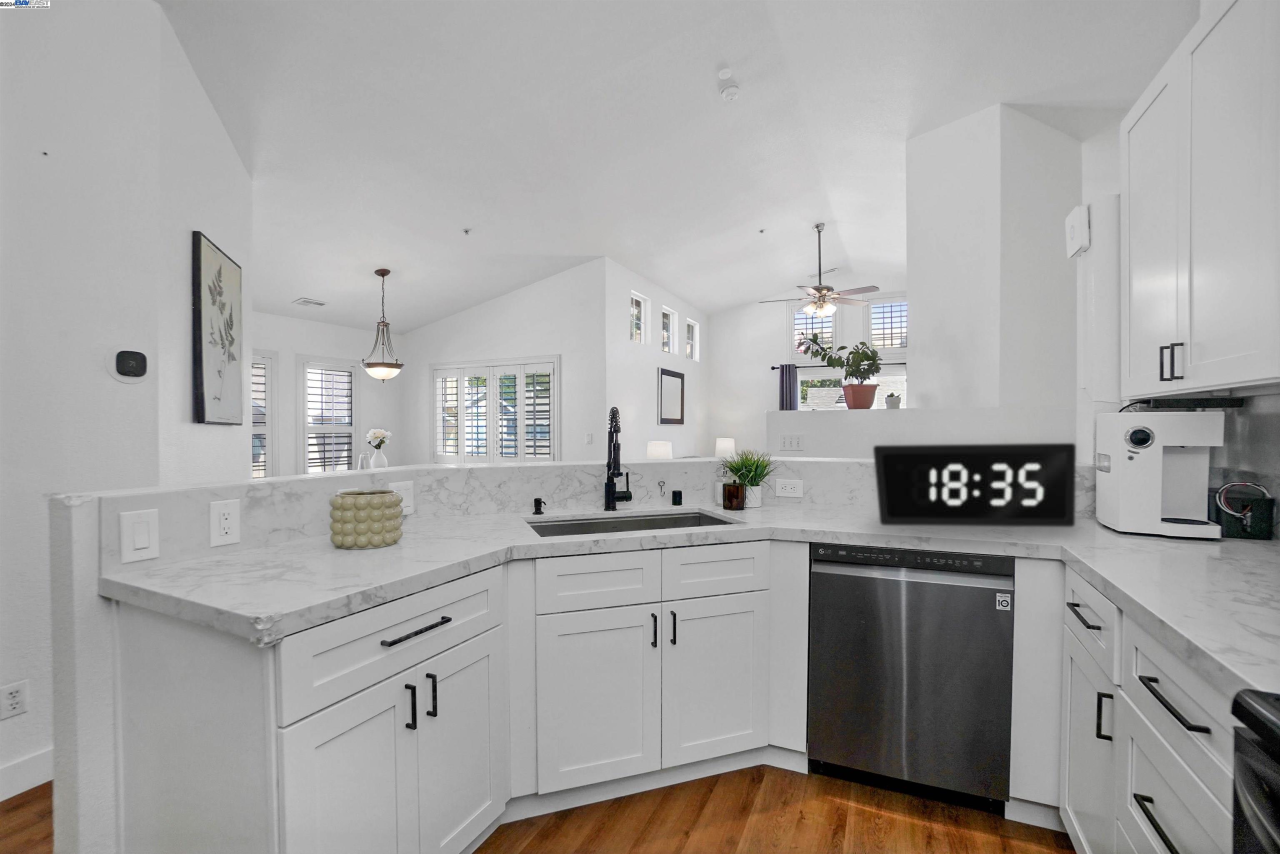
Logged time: 18 h 35 min
